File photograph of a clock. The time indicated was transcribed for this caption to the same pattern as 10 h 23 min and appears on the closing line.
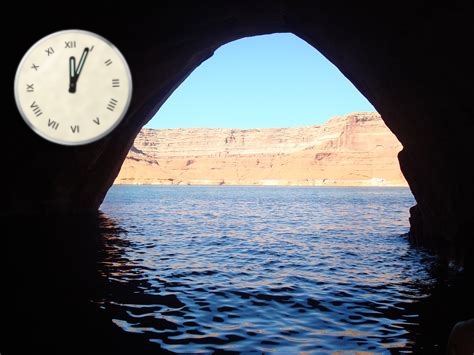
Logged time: 12 h 04 min
